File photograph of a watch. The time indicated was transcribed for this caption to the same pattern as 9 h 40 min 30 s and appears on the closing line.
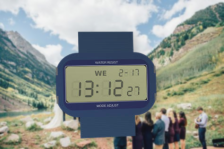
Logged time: 13 h 12 min 27 s
